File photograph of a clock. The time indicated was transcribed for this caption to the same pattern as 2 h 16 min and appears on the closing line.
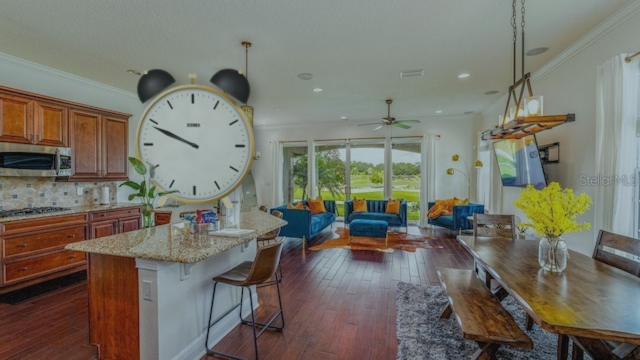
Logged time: 9 h 49 min
